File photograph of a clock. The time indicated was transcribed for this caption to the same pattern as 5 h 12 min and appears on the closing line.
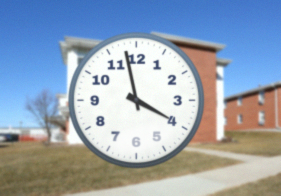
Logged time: 3 h 58 min
